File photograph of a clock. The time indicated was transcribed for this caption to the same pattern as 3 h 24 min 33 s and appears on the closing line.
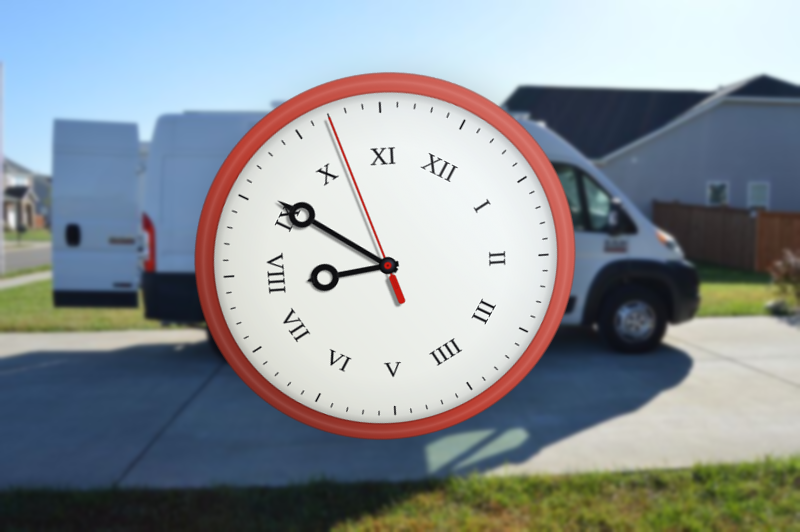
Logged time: 7 h 45 min 52 s
